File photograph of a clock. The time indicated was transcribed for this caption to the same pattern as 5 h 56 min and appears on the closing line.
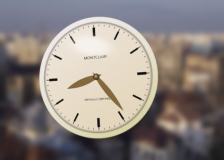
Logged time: 8 h 24 min
